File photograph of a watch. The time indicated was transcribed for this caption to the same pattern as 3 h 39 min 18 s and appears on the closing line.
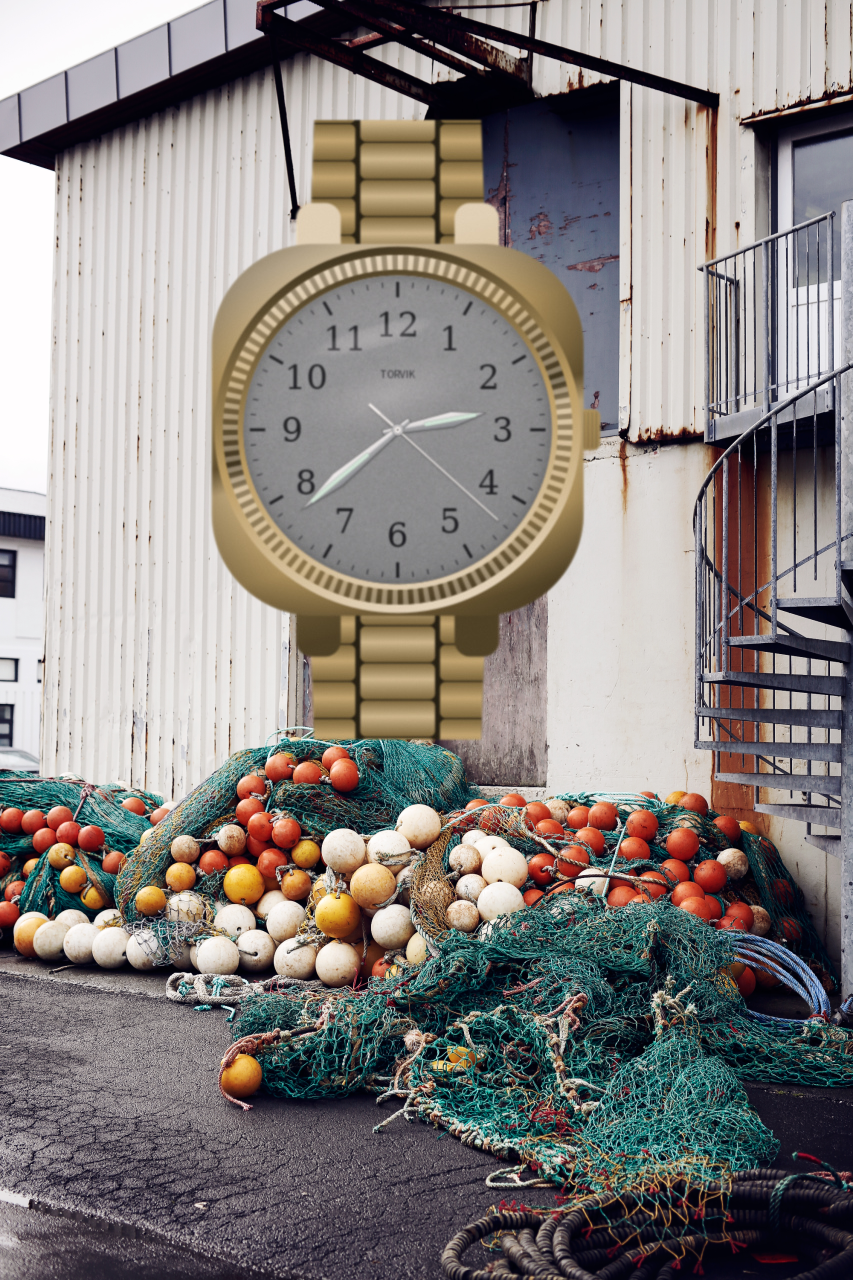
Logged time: 2 h 38 min 22 s
